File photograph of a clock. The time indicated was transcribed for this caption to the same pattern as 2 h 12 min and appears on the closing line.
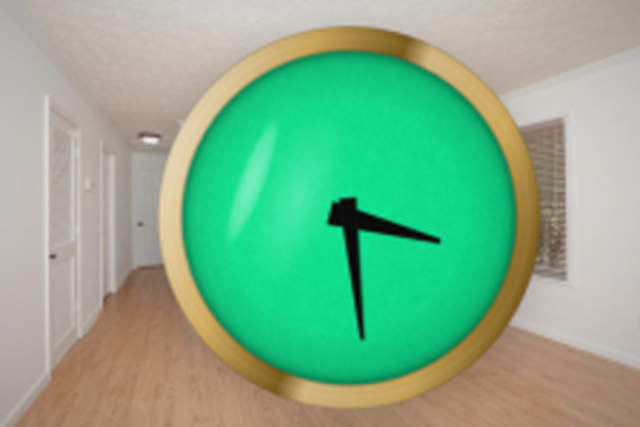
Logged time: 3 h 29 min
